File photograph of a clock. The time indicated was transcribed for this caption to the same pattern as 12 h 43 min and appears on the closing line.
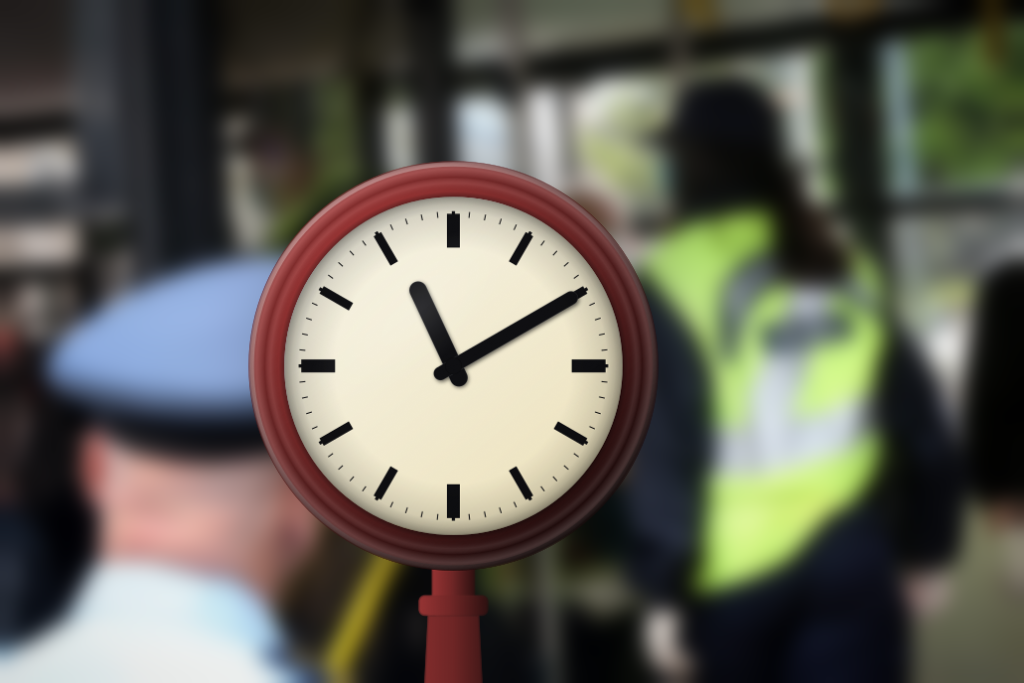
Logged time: 11 h 10 min
